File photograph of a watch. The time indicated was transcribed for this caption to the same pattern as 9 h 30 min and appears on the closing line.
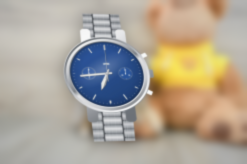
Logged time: 6 h 44 min
